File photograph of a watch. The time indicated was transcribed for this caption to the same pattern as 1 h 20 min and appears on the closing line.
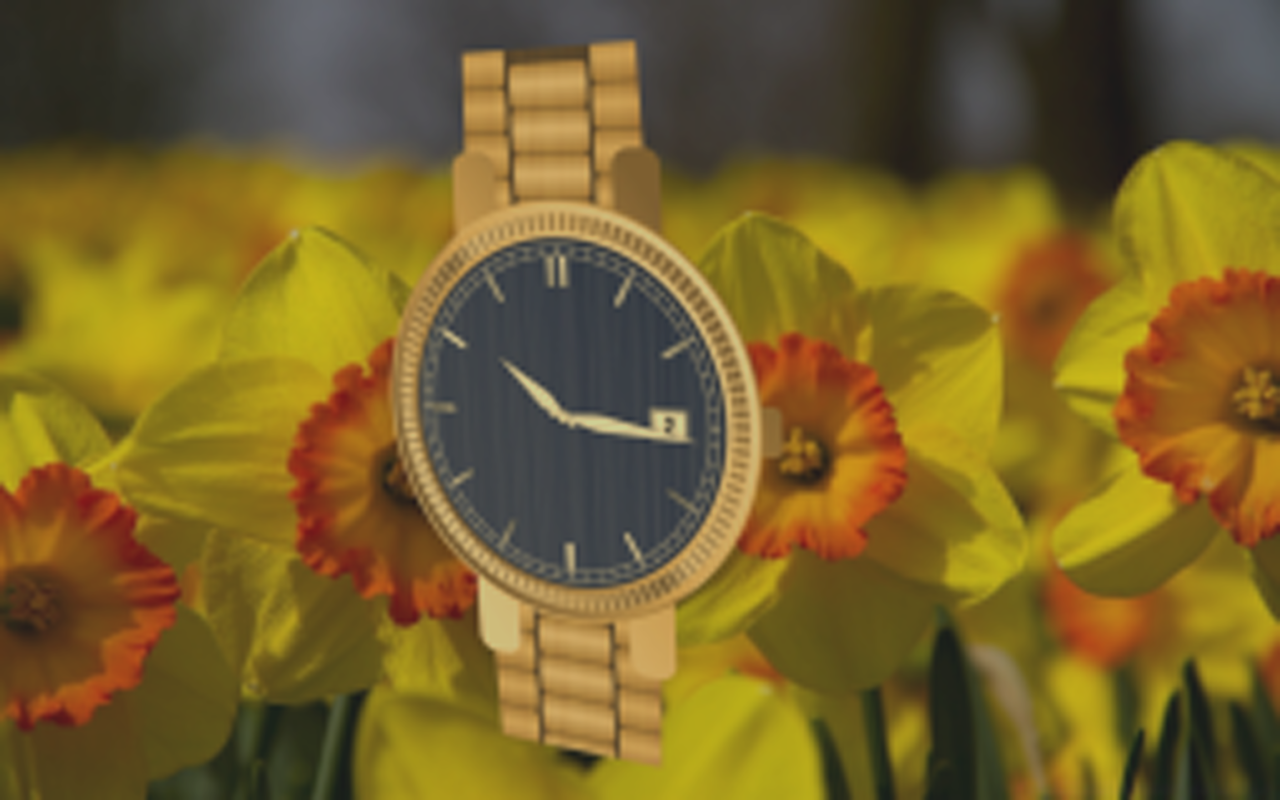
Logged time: 10 h 16 min
